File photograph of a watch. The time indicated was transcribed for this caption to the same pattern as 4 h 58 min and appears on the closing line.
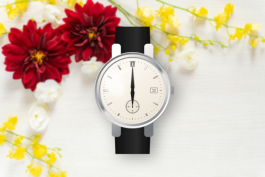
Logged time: 6 h 00 min
